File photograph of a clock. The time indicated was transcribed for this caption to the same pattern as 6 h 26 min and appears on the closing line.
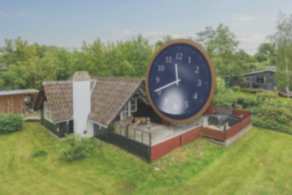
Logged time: 11 h 41 min
